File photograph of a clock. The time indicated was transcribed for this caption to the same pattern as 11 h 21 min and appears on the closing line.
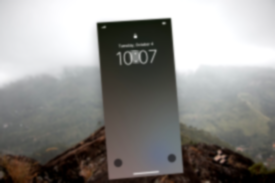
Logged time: 10 h 07 min
